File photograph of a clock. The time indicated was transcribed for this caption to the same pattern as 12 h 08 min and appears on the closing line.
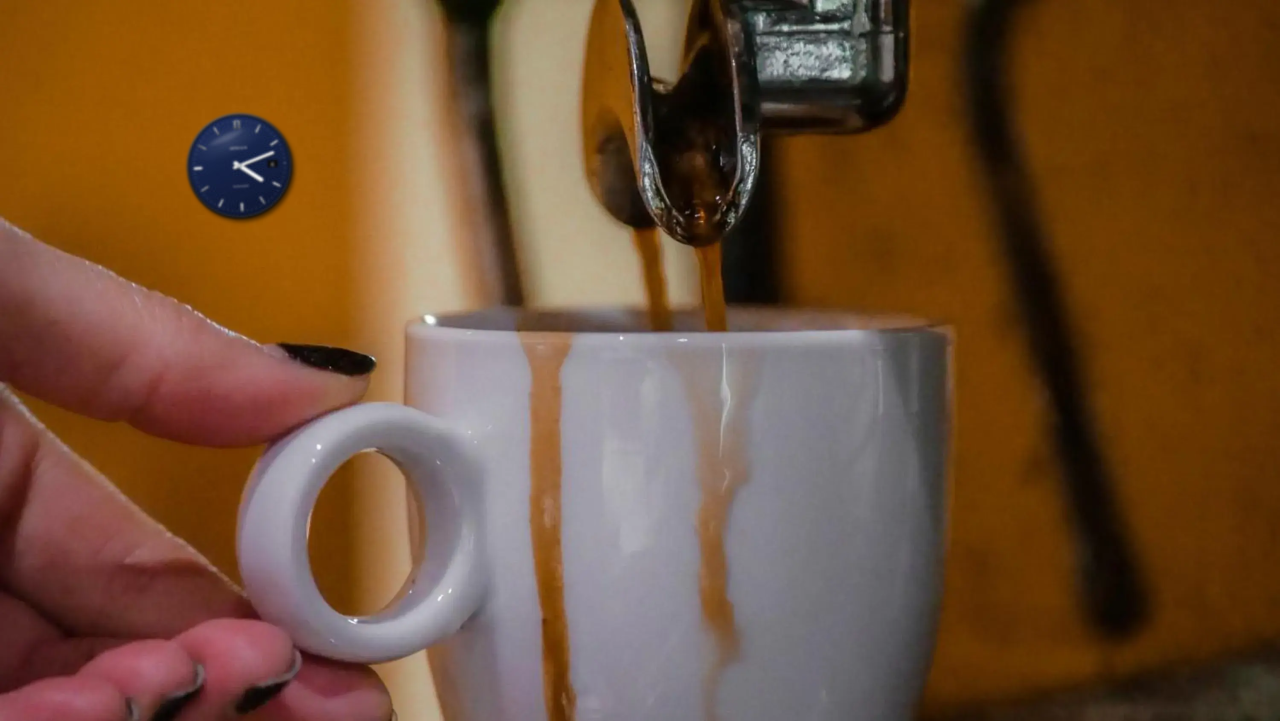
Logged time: 4 h 12 min
